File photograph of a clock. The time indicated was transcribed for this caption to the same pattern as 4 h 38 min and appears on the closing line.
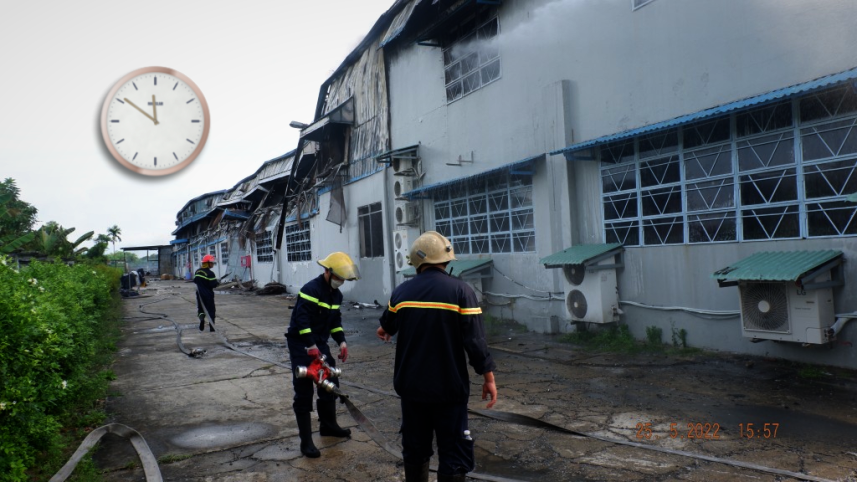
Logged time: 11 h 51 min
